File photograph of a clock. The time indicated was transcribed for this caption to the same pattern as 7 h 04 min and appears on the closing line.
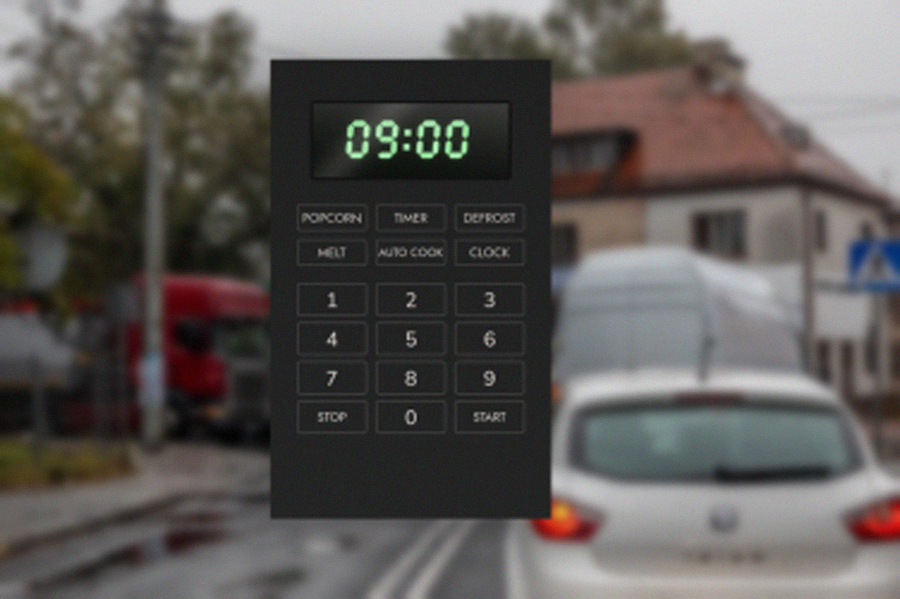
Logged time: 9 h 00 min
